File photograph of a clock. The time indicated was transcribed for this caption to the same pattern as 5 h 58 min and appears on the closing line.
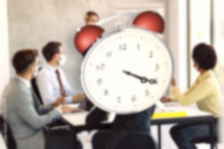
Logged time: 4 h 21 min
